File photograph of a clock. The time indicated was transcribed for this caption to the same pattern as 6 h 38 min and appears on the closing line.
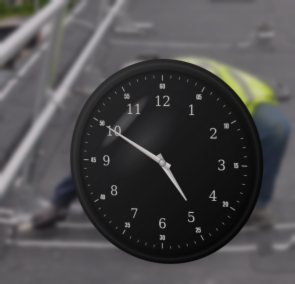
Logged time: 4 h 50 min
